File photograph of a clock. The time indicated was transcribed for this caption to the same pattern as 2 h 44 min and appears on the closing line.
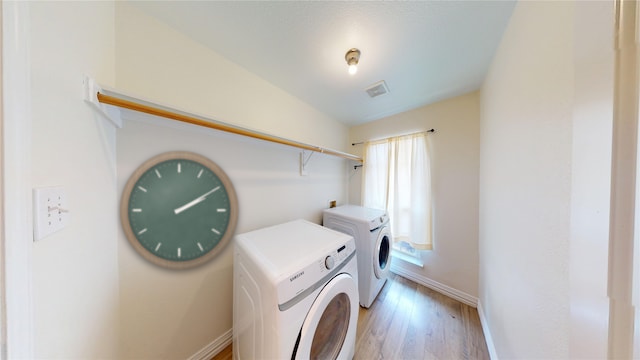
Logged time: 2 h 10 min
